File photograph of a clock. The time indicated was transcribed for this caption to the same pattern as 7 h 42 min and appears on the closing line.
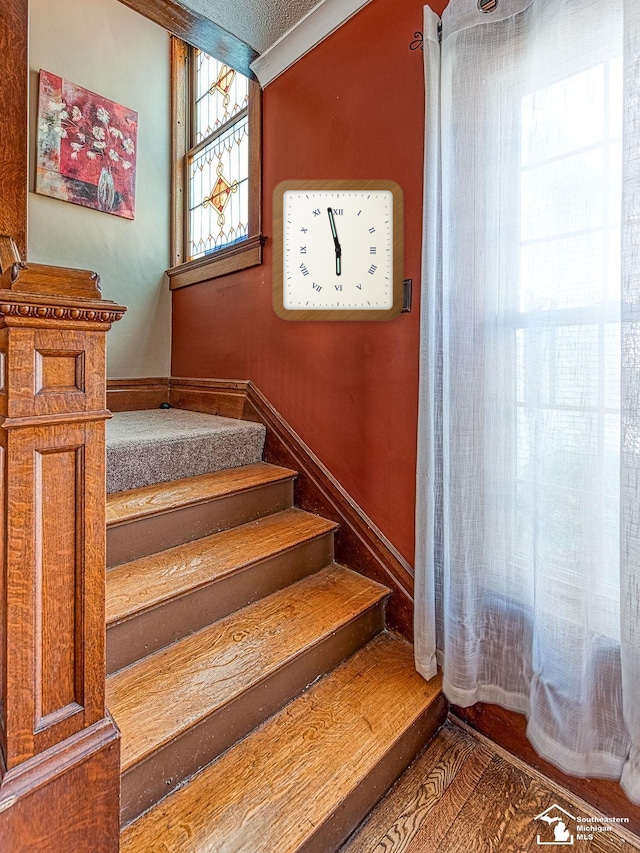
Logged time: 5 h 58 min
